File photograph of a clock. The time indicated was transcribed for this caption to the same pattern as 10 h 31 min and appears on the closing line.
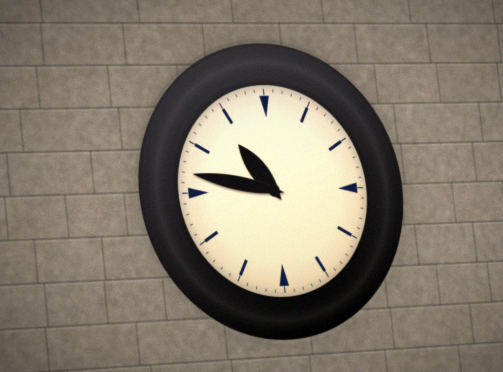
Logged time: 10 h 47 min
